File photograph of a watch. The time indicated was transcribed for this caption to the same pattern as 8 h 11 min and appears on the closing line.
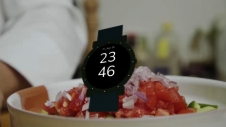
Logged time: 23 h 46 min
